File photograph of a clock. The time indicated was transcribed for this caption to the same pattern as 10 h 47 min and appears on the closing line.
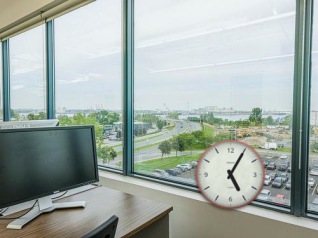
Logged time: 5 h 05 min
